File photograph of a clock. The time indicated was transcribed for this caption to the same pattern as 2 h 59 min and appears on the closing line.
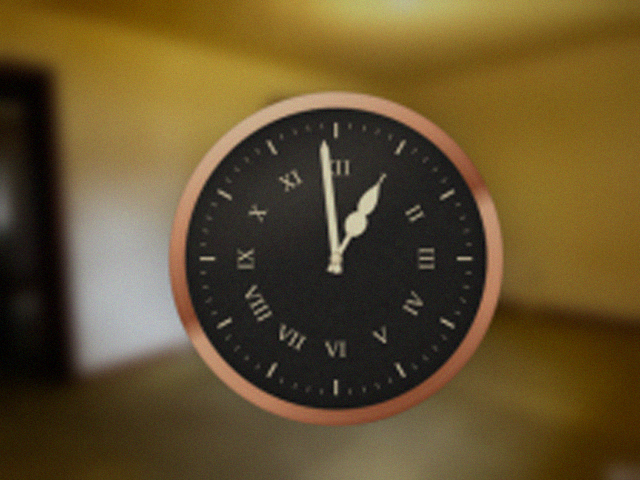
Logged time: 12 h 59 min
